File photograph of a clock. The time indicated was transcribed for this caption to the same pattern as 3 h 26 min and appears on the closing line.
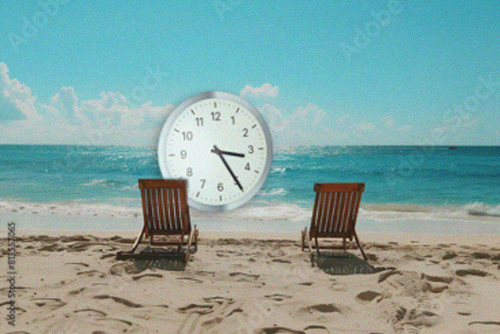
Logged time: 3 h 25 min
